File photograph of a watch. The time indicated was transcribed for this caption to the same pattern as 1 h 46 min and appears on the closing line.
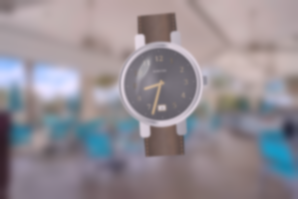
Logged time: 8 h 33 min
